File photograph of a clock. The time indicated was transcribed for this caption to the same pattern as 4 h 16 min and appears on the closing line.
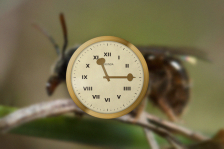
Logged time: 11 h 15 min
